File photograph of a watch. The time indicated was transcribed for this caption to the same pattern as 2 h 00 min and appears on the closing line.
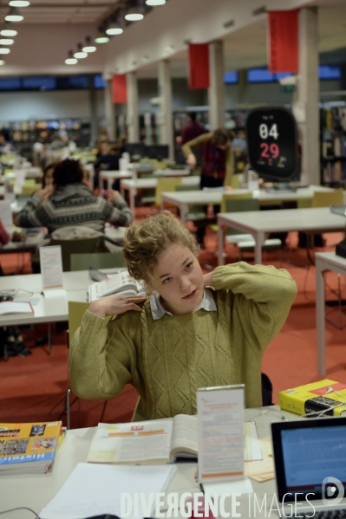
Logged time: 4 h 29 min
